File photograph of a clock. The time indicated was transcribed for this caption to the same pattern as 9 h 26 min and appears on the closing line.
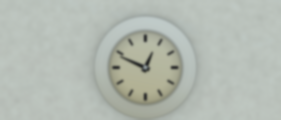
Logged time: 12 h 49 min
